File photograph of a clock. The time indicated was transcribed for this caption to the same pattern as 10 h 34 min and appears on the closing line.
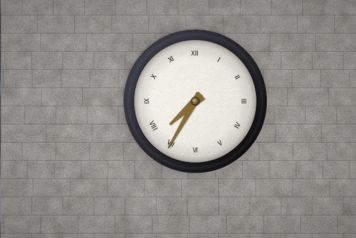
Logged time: 7 h 35 min
